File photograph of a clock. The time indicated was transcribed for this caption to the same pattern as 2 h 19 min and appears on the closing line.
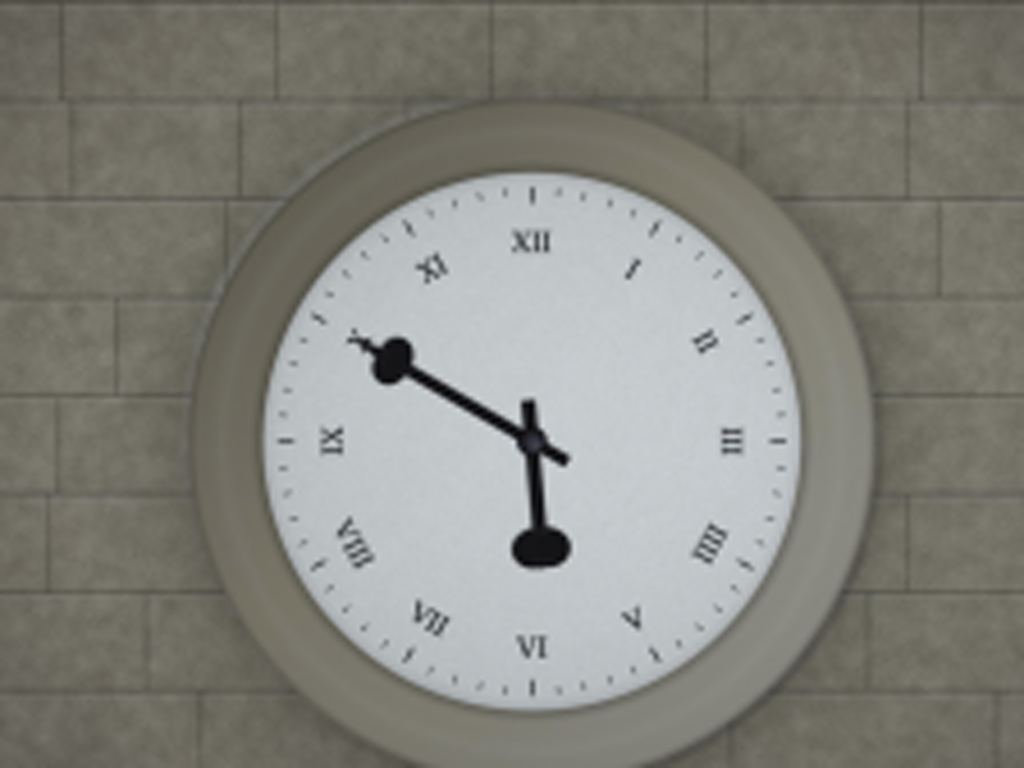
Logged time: 5 h 50 min
